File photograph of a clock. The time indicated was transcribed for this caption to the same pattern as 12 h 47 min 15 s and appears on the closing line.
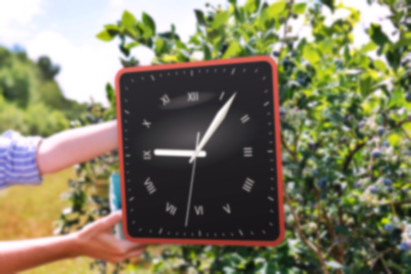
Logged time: 9 h 06 min 32 s
